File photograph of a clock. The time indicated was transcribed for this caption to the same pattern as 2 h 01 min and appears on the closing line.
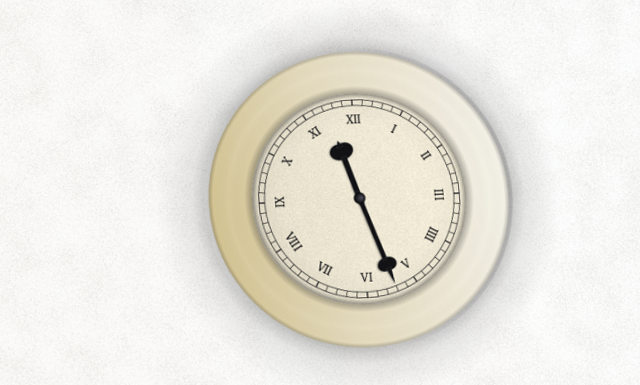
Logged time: 11 h 27 min
